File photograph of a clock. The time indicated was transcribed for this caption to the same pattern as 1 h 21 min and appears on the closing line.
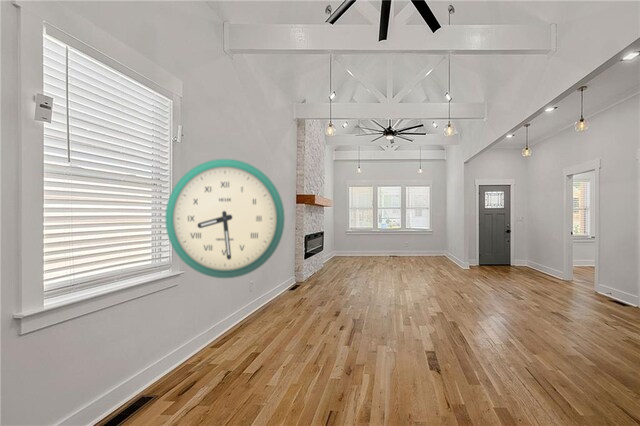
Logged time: 8 h 29 min
